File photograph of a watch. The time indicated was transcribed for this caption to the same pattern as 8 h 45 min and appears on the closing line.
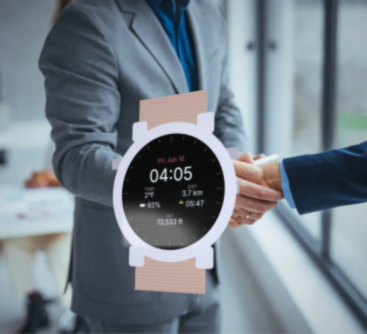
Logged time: 4 h 05 min
